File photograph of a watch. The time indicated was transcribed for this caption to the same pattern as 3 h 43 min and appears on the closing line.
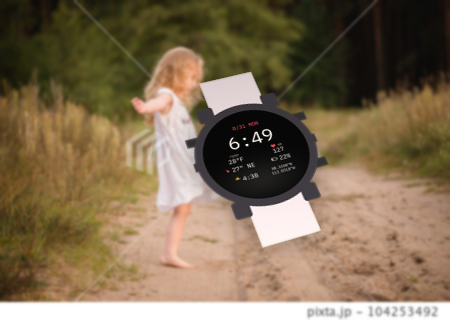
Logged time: 6 h 49 min
